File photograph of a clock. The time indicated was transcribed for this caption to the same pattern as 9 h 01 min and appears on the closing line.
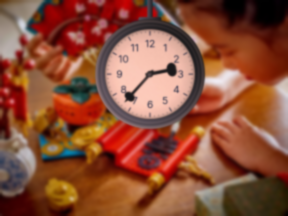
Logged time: 2 h 37 min
